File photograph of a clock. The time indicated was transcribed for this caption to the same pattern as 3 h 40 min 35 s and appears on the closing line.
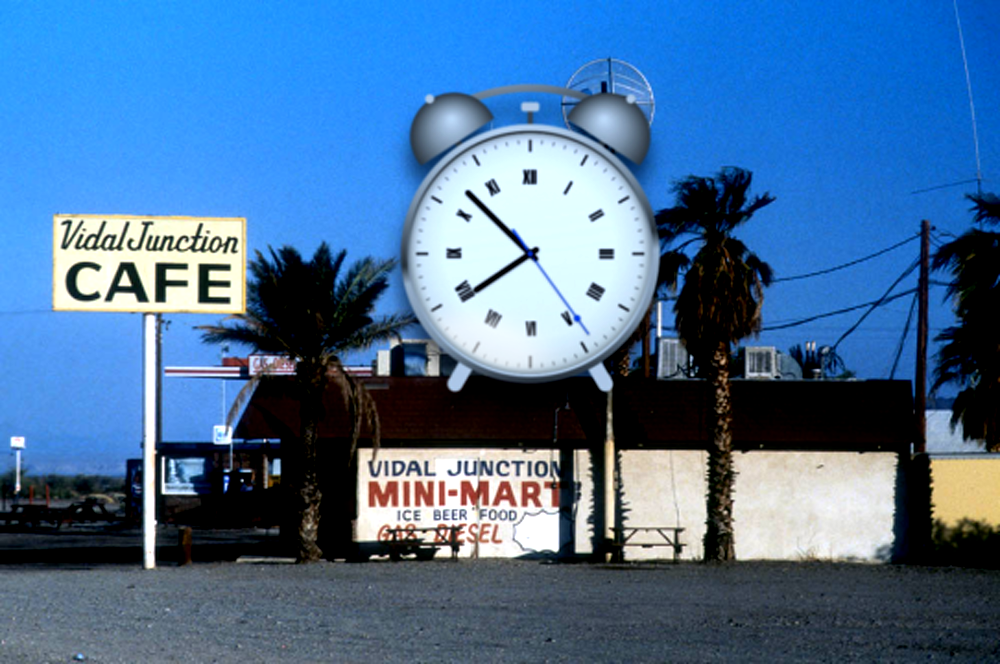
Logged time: 7 h 52 min 24 s
